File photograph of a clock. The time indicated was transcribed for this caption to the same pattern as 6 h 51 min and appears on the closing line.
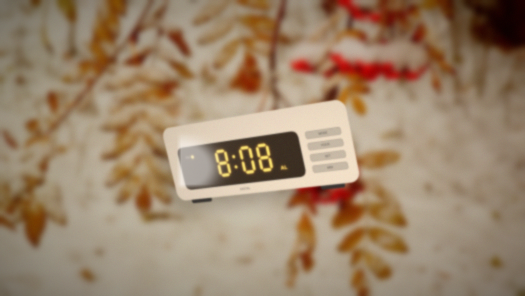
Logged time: 8 h 08 min
